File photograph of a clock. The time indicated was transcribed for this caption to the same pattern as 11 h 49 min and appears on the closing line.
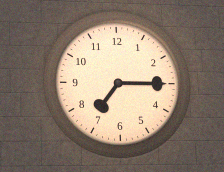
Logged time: 7 h 15 min
